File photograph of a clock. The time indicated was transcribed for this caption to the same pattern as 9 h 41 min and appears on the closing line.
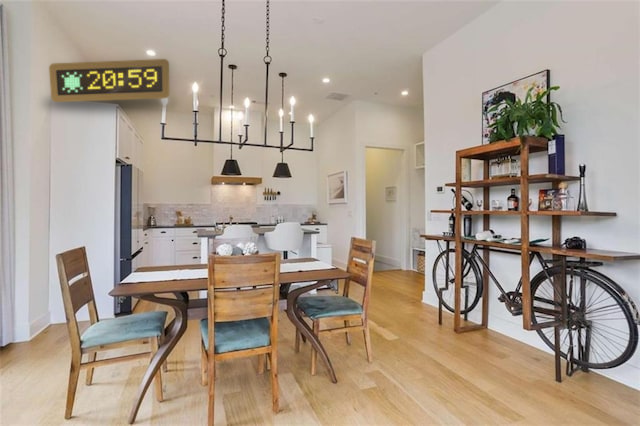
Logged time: 20 h 59 min
